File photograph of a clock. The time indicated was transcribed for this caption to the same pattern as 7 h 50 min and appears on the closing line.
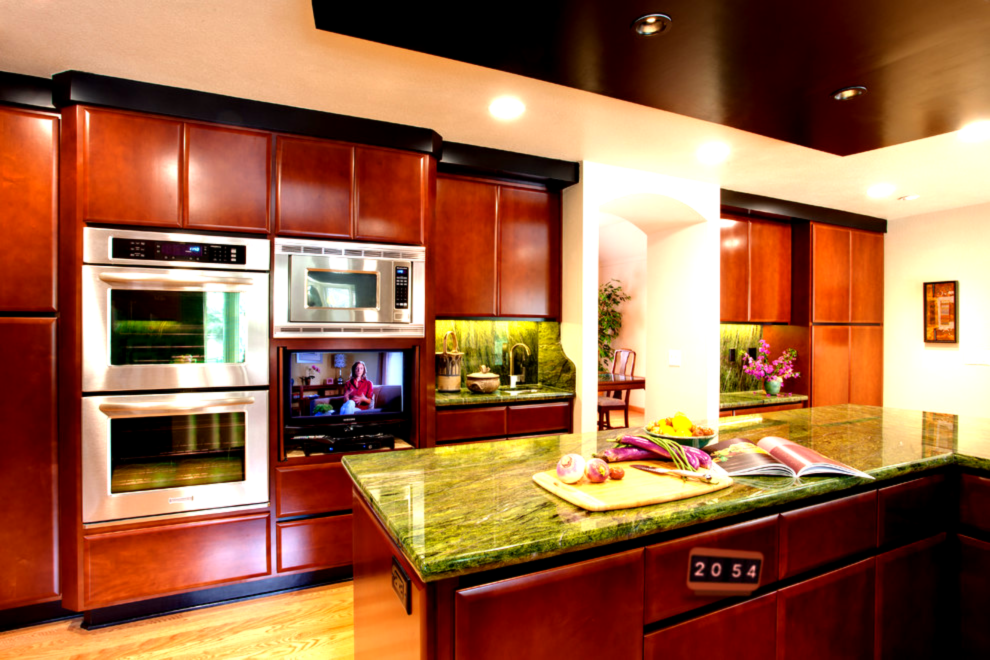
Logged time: 20 h 54 min
